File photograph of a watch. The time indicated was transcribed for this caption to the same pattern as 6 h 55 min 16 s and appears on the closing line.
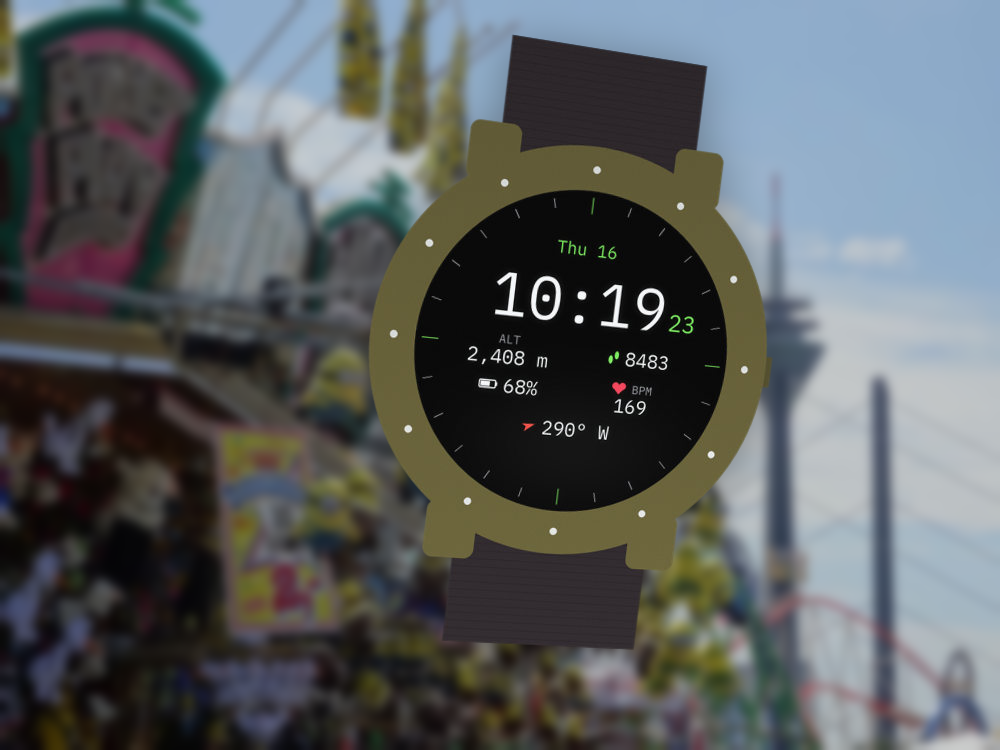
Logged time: 10 h 19 min 23 s
